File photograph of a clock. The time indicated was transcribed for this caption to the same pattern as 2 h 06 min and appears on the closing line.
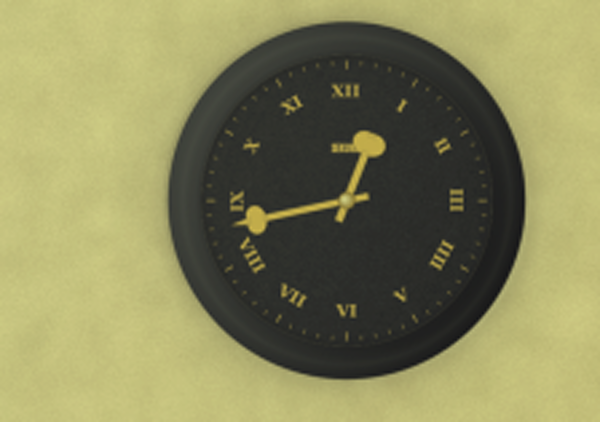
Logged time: 12 h 43 min
